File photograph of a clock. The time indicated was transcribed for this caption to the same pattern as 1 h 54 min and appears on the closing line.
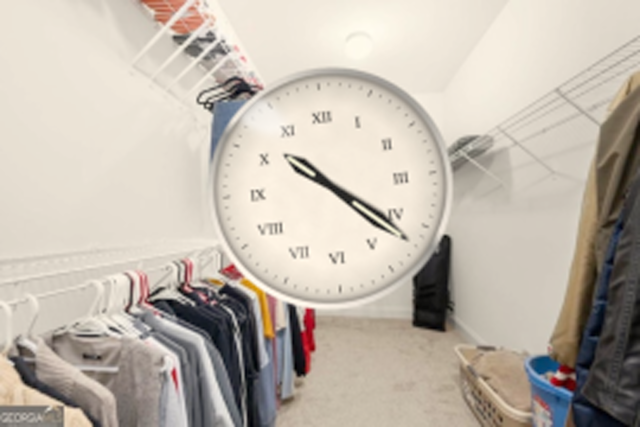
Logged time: 10 h 22 min
